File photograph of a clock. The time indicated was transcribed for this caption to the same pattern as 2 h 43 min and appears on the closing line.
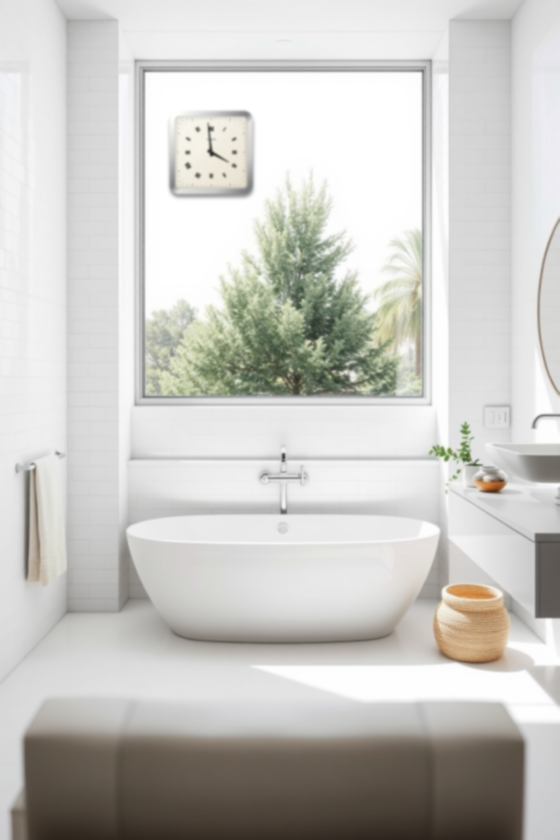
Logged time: 3 h 59 min
